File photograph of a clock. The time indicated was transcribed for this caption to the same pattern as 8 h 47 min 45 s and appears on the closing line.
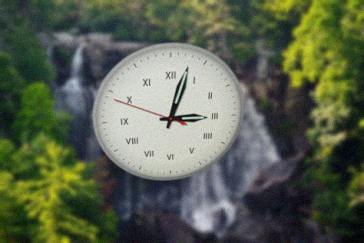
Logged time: 3 h 02 min 49 s
